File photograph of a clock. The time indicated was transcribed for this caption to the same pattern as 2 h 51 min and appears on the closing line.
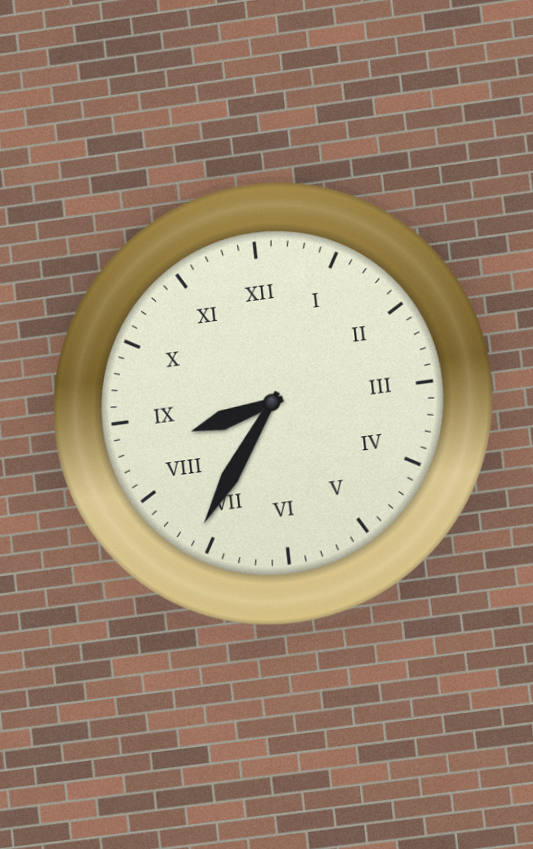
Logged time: 8 h 36 min
